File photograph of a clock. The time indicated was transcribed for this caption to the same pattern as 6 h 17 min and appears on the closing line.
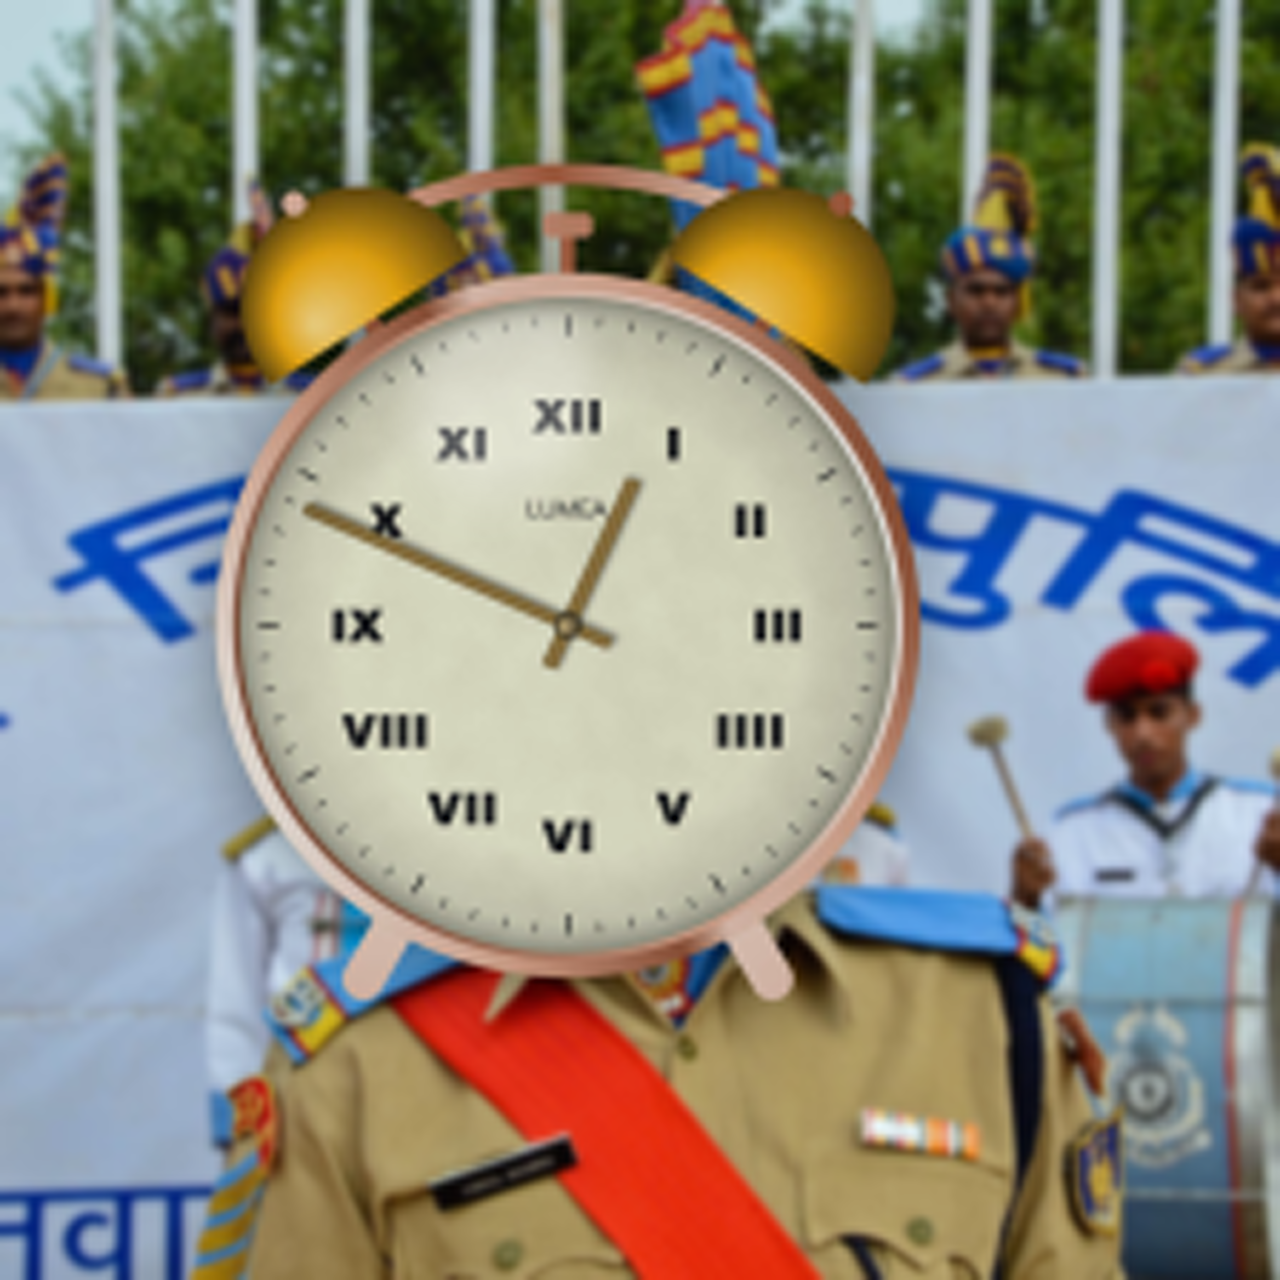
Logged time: 12 h 49 min
